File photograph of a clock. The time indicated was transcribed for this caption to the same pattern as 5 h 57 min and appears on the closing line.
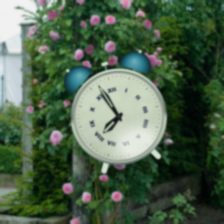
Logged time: 7 h 57 min
